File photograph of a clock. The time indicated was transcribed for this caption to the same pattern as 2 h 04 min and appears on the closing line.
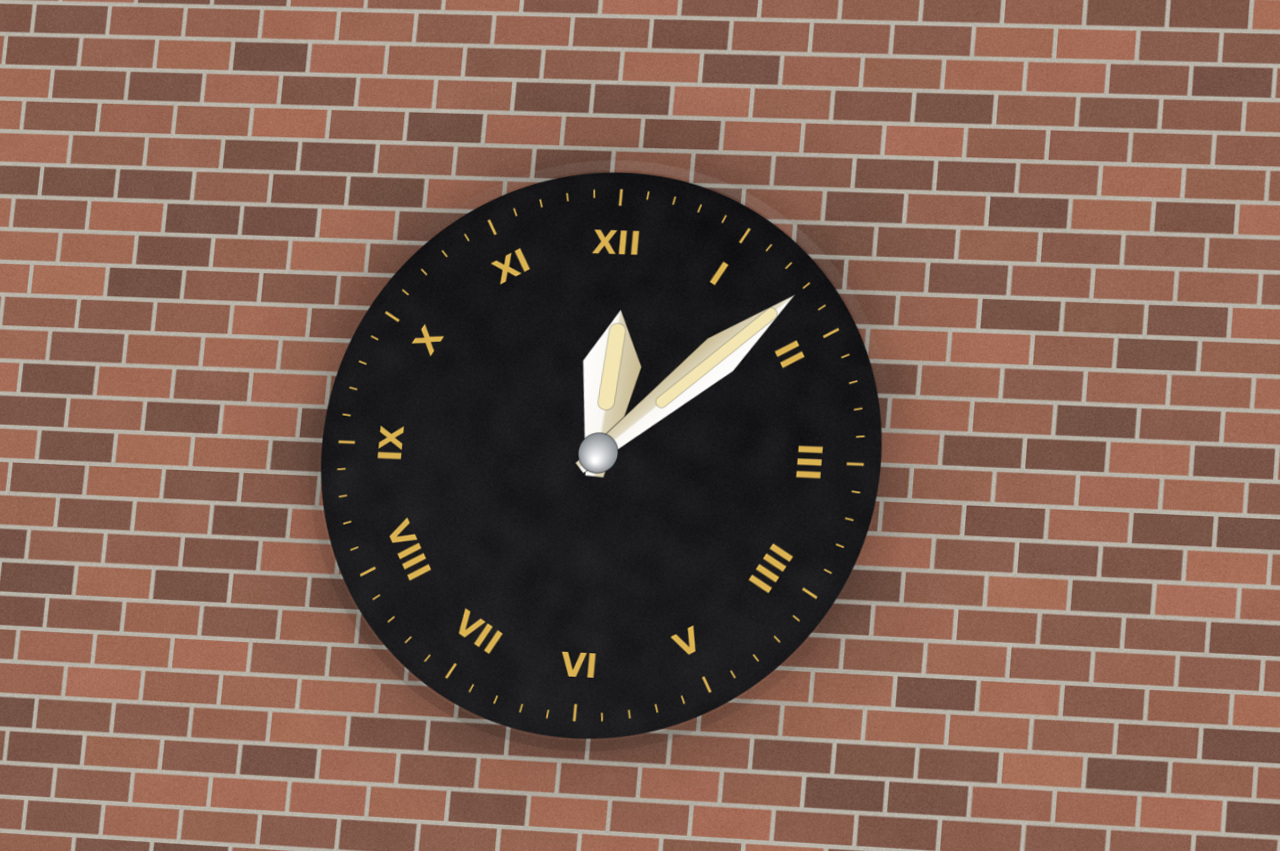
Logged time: 12 h 08 min
